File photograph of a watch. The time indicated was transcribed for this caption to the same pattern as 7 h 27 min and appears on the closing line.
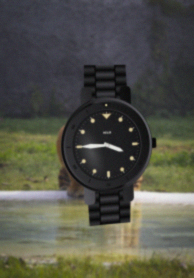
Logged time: 3 h 45 min
